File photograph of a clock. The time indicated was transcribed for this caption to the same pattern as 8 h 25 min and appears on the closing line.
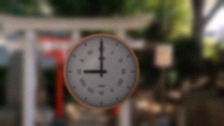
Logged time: 9 h 00 min
